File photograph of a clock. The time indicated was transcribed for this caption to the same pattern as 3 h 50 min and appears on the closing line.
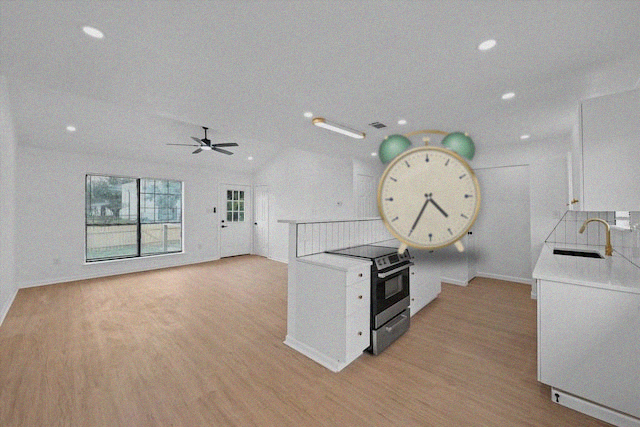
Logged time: 4 h 35 min
